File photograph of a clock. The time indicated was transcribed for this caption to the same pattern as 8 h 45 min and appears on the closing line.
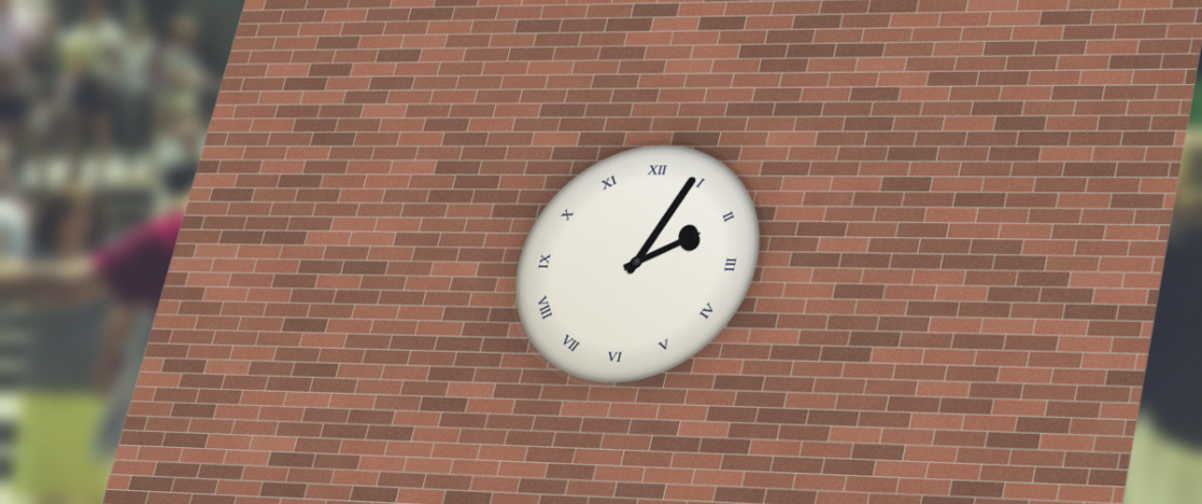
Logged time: 2 h 04 min
